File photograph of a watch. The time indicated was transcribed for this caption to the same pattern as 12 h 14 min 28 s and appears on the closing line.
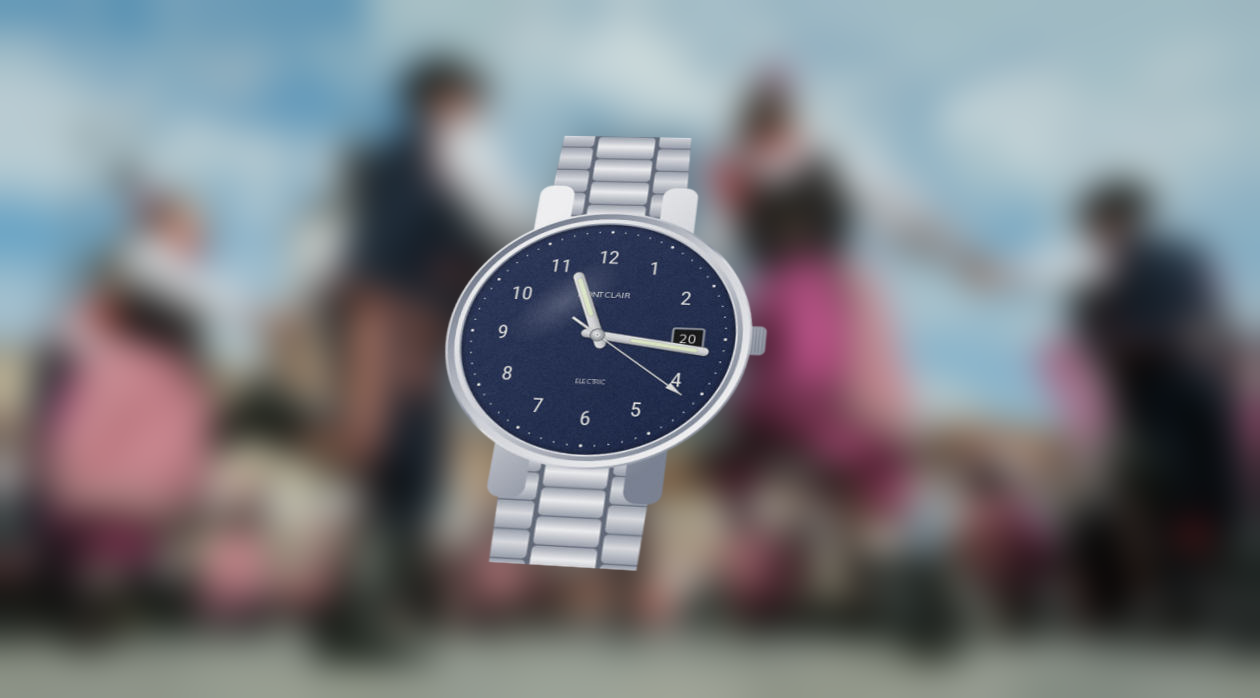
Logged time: 11 h 16 min 21 s
